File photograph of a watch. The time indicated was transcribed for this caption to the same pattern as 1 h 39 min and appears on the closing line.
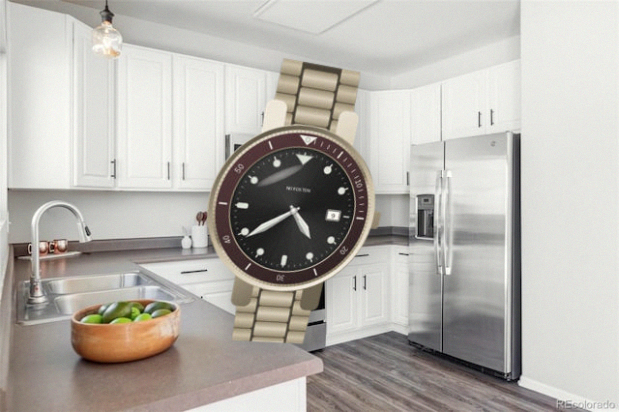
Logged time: 4 h 39 min
